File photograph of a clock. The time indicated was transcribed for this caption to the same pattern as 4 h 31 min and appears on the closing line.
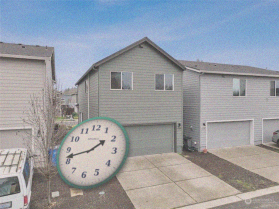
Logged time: 1 h 42 min
